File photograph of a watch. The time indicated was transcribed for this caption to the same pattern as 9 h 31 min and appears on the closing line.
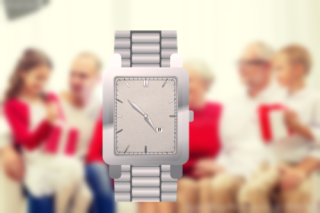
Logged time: 4 h 52 min
